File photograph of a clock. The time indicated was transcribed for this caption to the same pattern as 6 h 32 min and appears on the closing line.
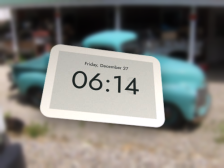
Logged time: 6 h 14 min
